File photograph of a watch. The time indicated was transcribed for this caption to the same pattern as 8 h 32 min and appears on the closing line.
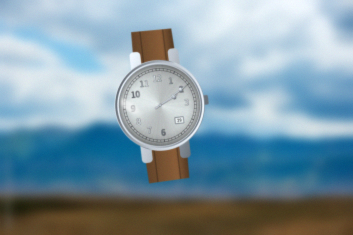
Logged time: 2 h 10 min
